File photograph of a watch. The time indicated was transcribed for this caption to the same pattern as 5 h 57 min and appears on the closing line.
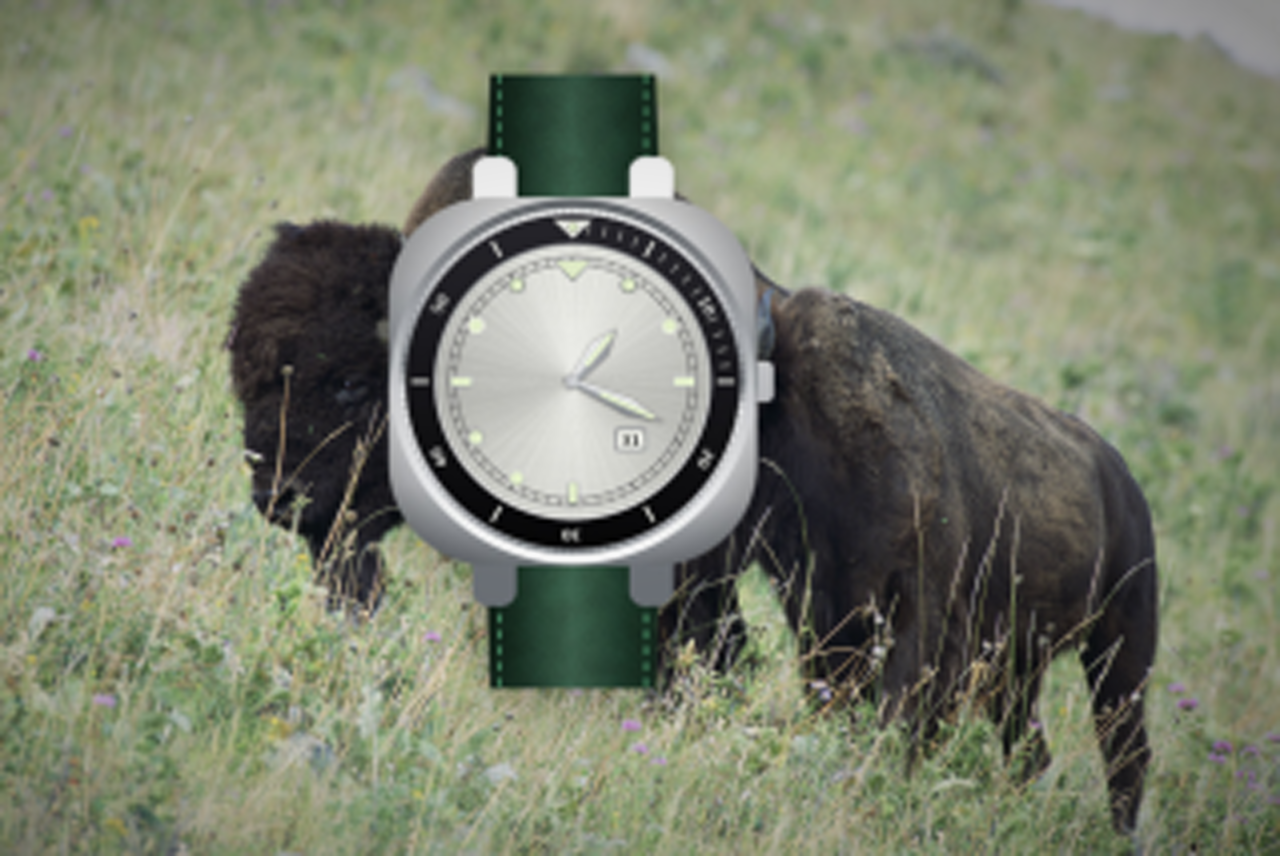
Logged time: 1 h 19 min
